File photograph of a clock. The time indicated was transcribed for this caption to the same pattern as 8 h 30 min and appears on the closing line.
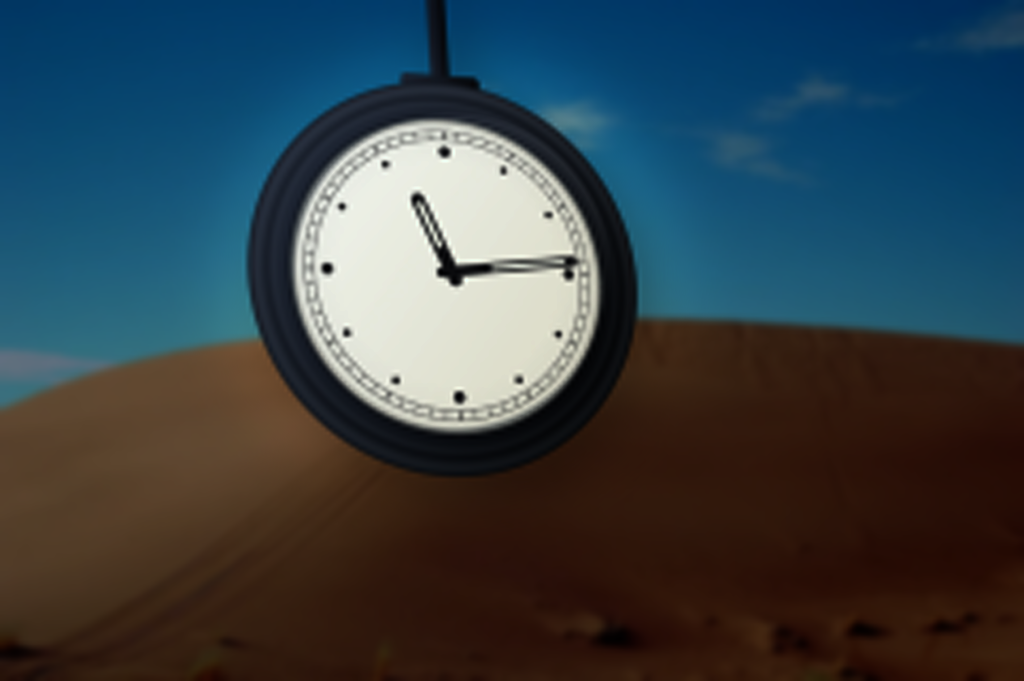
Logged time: 11 h 14 min
